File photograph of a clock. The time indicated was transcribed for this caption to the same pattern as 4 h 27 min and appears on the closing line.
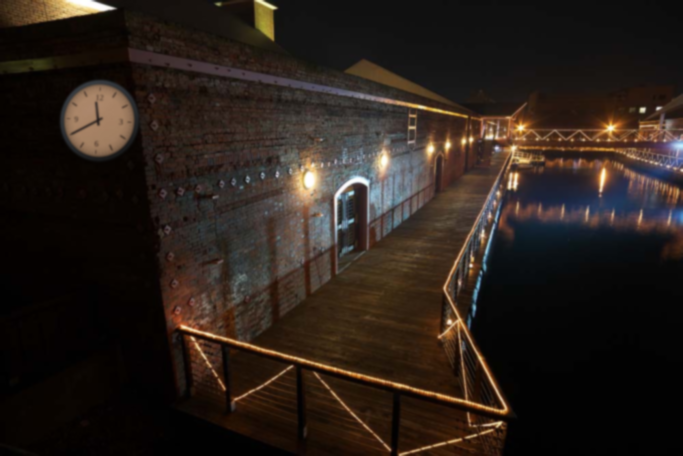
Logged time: 11 h 40 min
